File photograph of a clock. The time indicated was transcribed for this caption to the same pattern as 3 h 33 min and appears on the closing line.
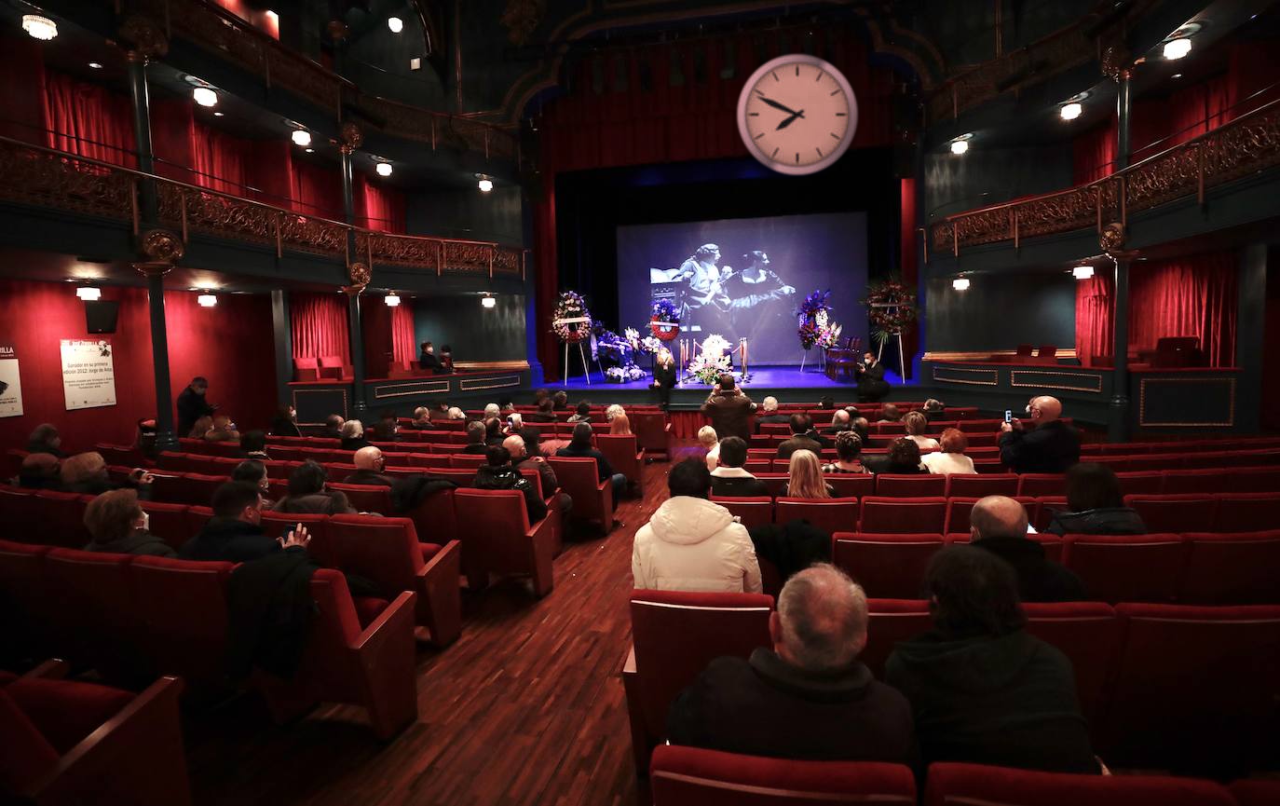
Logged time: 7 h 49 min
